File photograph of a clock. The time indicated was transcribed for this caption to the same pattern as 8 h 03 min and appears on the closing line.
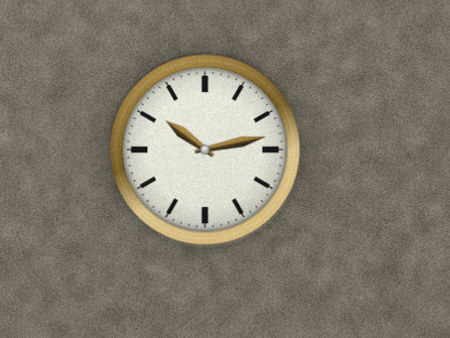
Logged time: 10 h 13 min
